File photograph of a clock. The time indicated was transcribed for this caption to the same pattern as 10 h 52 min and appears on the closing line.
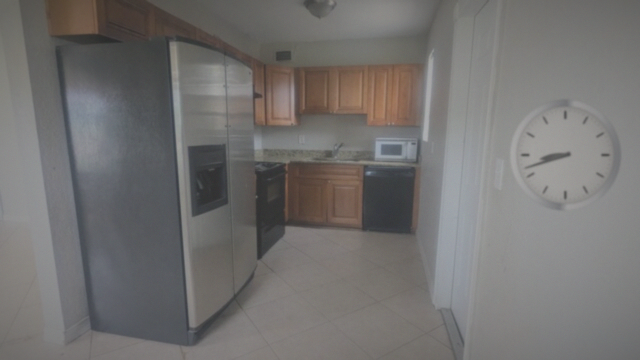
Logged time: 8 h 42 min
